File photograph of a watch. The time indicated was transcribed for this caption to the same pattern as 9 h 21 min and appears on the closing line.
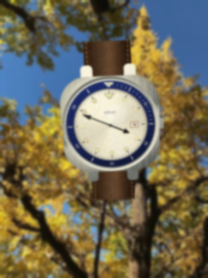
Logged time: 3 h 49 min
